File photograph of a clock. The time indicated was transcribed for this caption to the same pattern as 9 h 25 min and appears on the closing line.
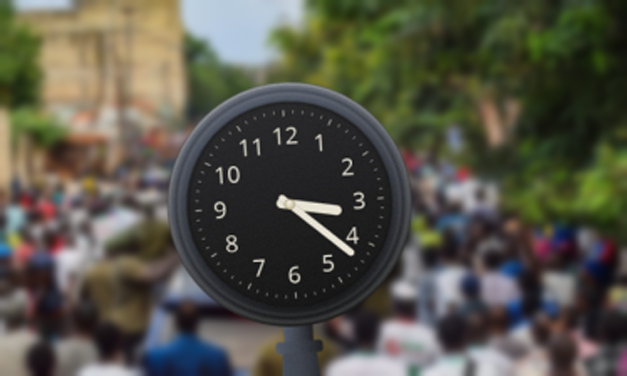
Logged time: 3 h 22 min
